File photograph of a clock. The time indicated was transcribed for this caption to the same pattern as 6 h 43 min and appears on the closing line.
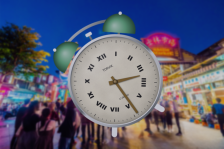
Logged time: 3 h 29 min
